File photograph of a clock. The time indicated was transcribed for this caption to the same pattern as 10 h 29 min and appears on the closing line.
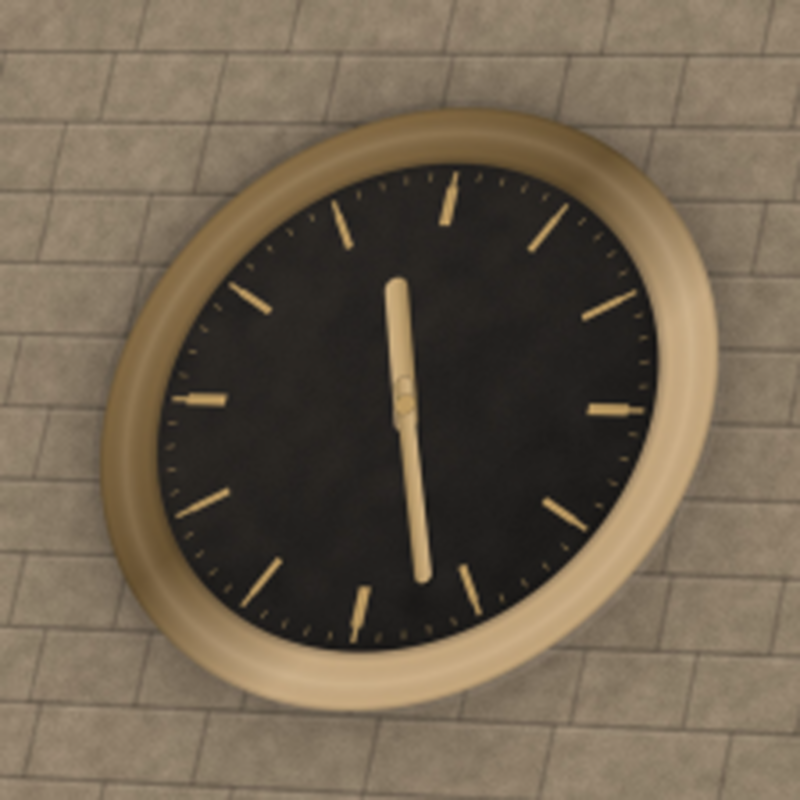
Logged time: 11 h 27 min
